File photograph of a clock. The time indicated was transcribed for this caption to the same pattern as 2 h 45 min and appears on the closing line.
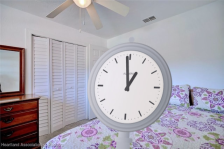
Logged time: 12 h 59 min
